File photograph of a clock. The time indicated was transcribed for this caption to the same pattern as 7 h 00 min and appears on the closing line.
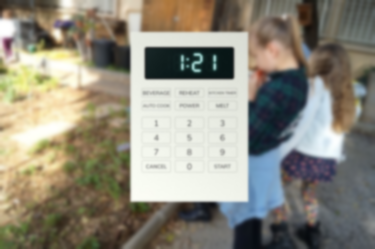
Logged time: 1 h 21 min
